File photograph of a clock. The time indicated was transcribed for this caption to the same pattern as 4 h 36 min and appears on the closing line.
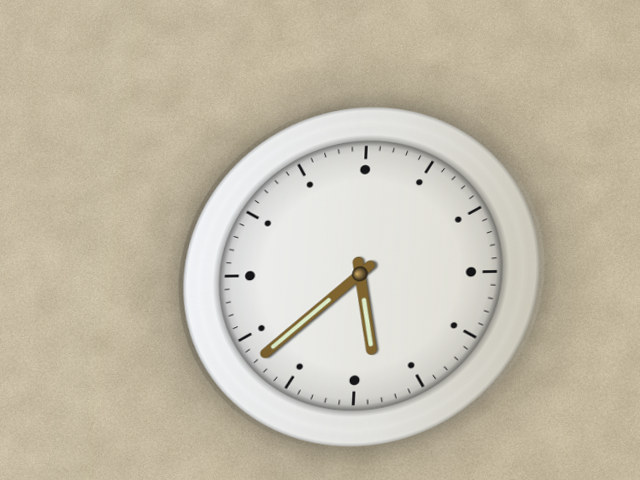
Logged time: 5 h 38 min
